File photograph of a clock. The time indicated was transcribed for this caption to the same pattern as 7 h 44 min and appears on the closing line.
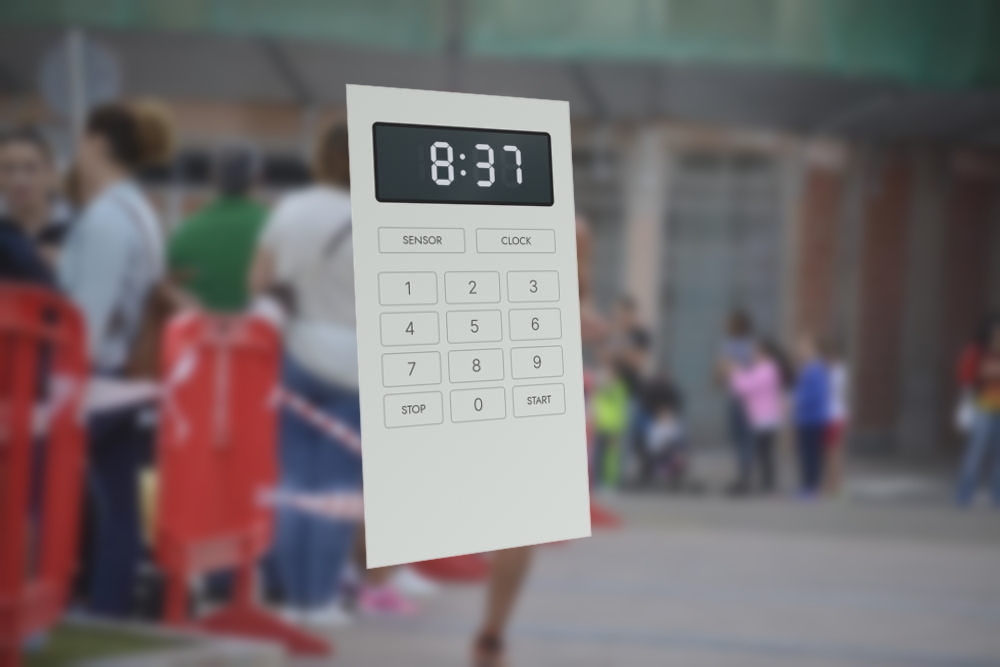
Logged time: 8 h 37 min
